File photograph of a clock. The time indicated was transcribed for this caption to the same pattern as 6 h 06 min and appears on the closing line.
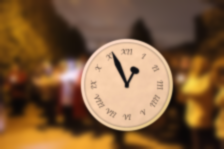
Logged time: 12 h 56 min
